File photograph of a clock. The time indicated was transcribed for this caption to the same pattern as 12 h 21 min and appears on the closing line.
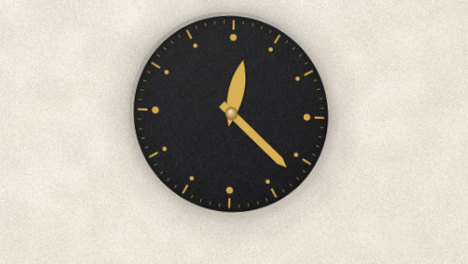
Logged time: 12 h 22 min
